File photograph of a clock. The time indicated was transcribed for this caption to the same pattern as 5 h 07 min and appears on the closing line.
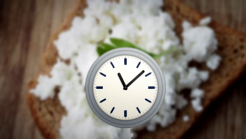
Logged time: 11 h 08 min
